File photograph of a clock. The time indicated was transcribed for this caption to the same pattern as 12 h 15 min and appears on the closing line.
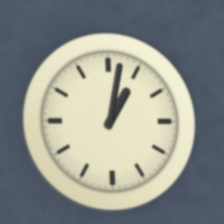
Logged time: 1 h 02 min
